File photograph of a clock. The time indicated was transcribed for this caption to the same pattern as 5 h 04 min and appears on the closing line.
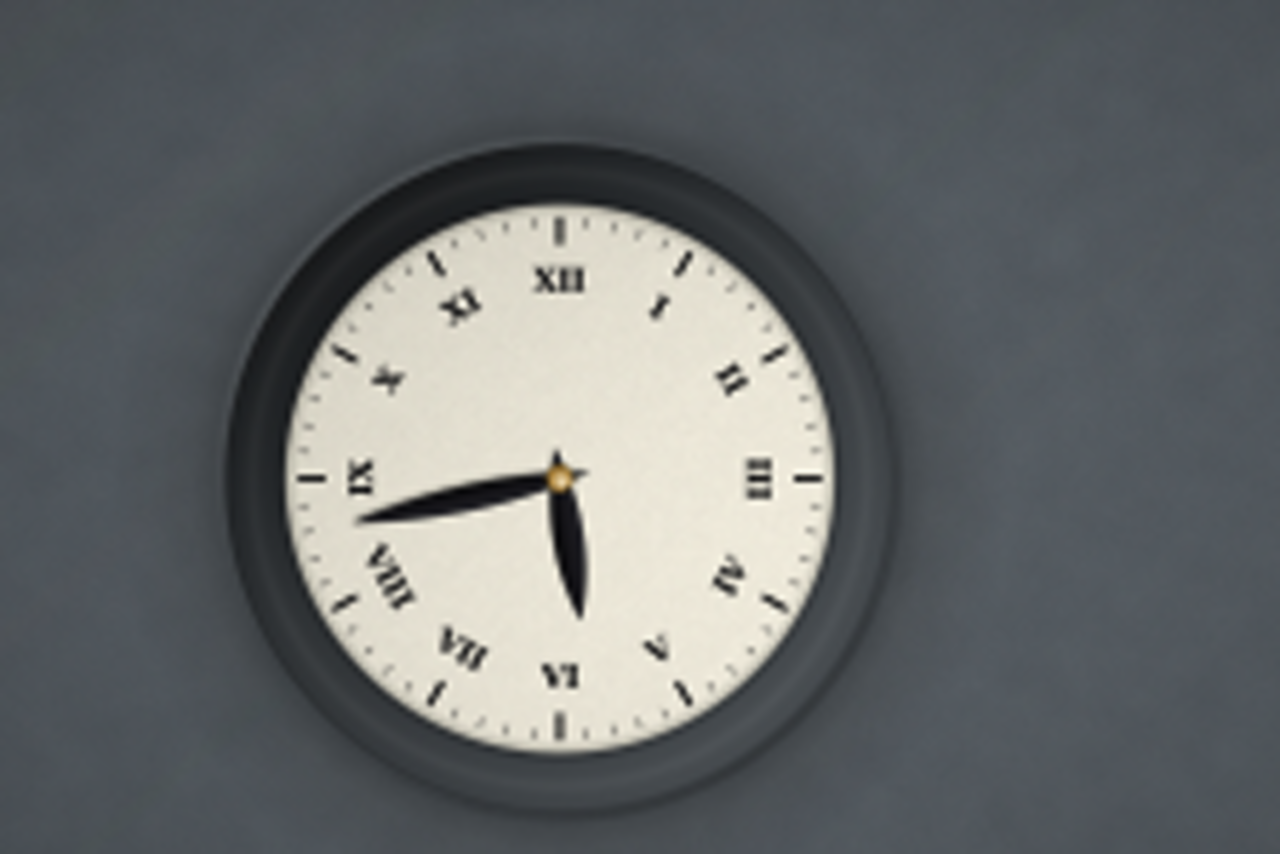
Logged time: 5 h 43 min
